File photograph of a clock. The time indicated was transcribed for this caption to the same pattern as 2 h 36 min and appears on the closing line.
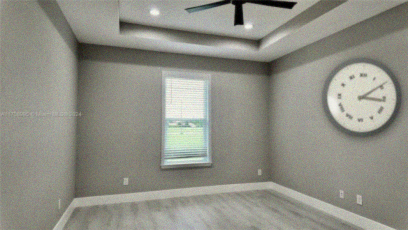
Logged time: 3 h 09 min
